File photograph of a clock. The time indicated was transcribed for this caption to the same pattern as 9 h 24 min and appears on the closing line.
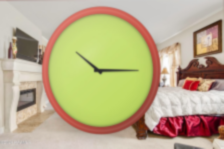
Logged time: 10 h 15 min
